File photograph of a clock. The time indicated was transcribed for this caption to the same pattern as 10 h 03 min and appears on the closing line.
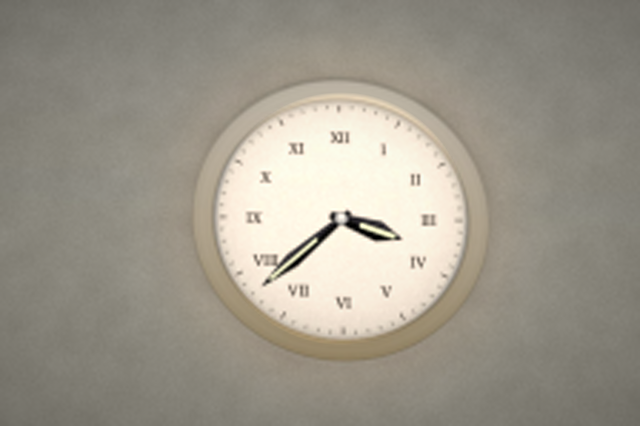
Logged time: 3 h 38 min
